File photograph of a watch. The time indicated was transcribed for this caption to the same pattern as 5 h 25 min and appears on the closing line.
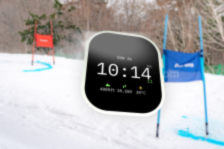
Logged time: 10 h 14 min
